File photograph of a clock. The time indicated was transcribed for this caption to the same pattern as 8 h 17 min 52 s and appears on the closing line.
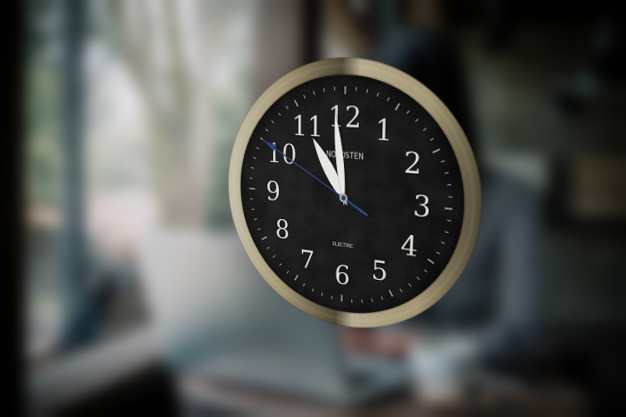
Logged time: 10 h 58 min 50 s
